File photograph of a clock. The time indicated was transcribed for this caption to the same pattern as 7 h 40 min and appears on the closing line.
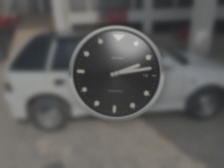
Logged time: 2 h 13 min
